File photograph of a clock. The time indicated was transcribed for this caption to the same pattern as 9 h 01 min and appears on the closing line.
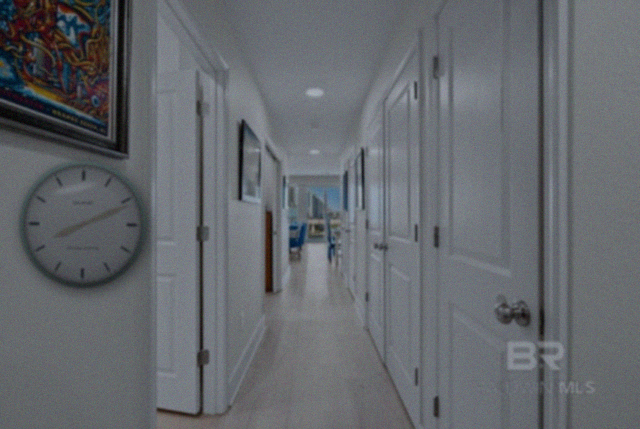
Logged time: 8 h 11 min
